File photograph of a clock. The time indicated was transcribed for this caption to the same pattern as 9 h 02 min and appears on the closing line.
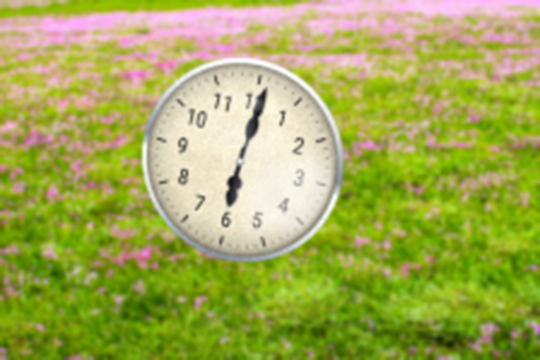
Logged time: 6 h 01 min
